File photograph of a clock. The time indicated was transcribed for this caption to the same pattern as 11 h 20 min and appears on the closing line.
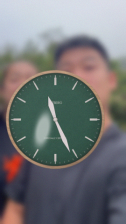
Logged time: 11 h 26 min
